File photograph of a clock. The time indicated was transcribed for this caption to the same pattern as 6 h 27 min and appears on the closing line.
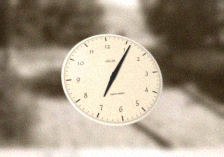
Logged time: 7 h 06 min
